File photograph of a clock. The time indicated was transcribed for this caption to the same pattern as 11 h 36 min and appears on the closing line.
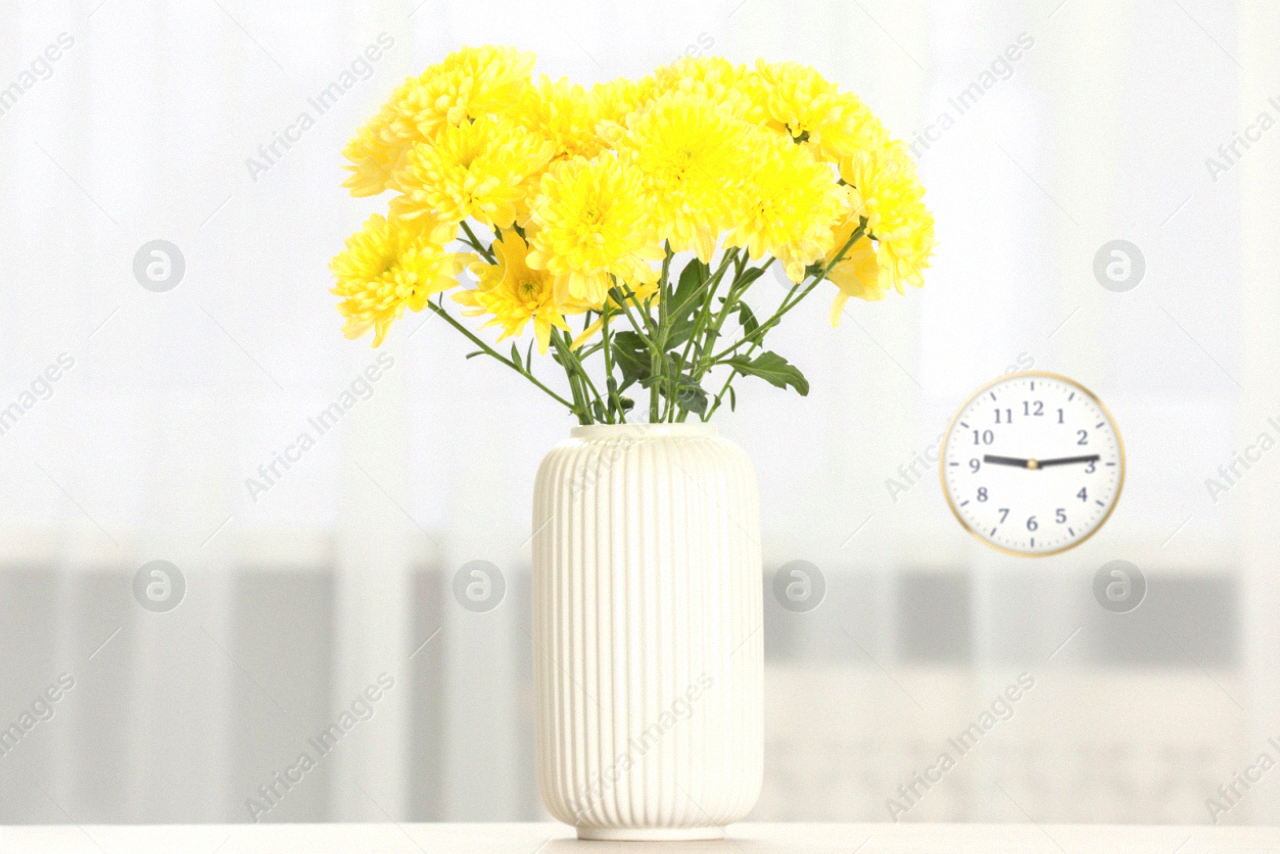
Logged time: 9 h 14 min
